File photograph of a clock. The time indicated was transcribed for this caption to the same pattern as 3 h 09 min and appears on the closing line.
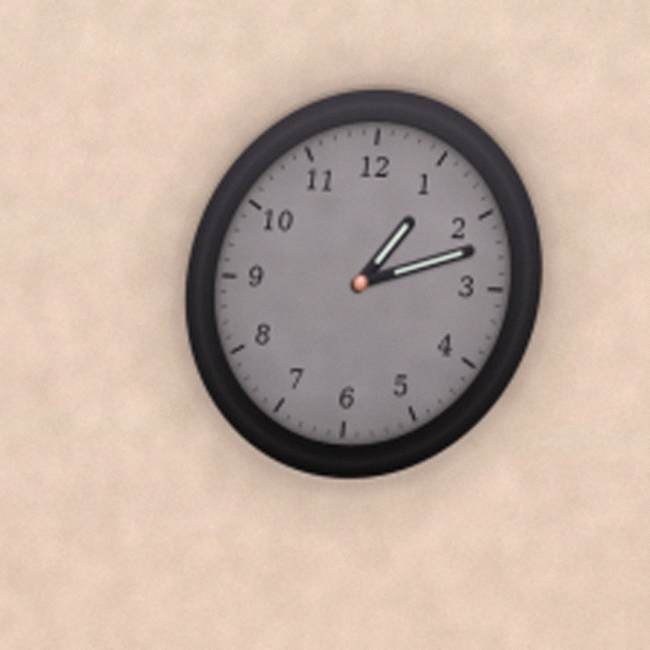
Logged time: 1 h 12 min
